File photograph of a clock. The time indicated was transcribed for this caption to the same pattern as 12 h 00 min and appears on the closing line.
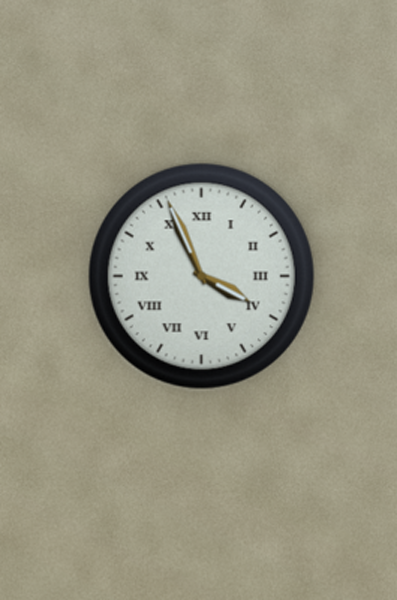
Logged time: 3 h 56 min
